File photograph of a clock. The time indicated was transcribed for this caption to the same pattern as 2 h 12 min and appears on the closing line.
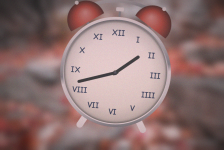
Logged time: 1 h 42 min
